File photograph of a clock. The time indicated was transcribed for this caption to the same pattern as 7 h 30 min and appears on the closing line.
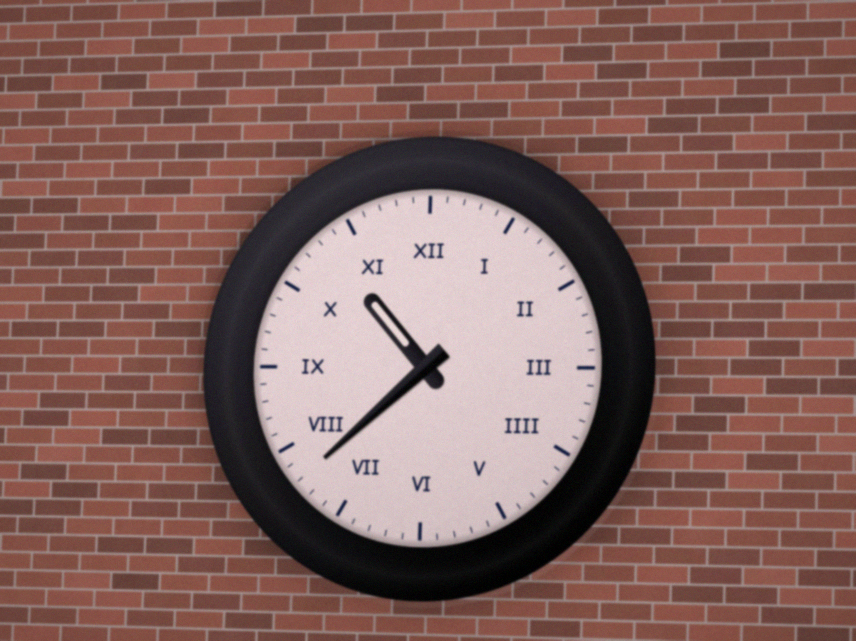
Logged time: 10 h 38 min
